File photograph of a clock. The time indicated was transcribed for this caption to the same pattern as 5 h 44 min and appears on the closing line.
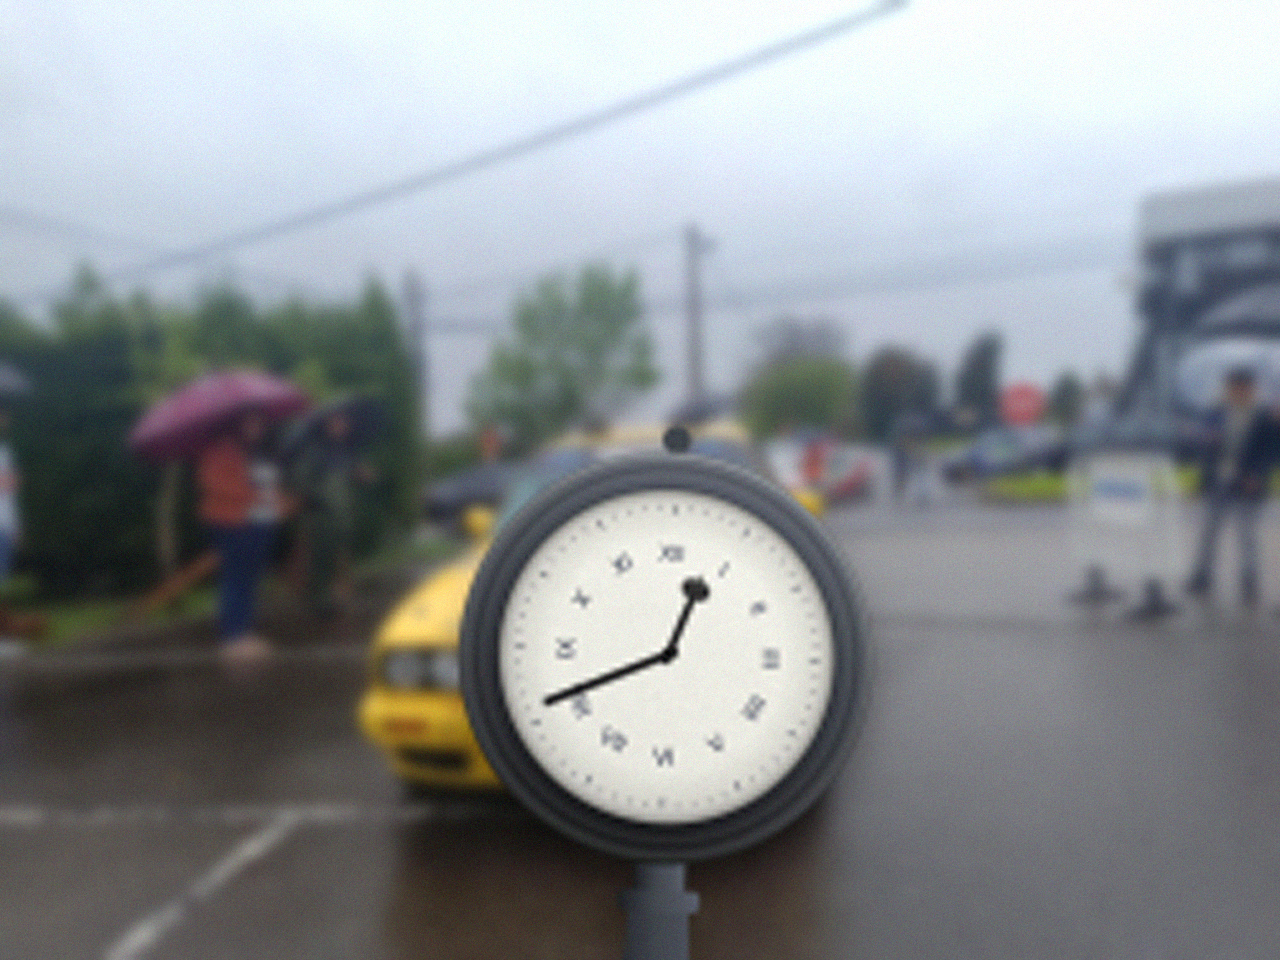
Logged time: 12 h 41 min
